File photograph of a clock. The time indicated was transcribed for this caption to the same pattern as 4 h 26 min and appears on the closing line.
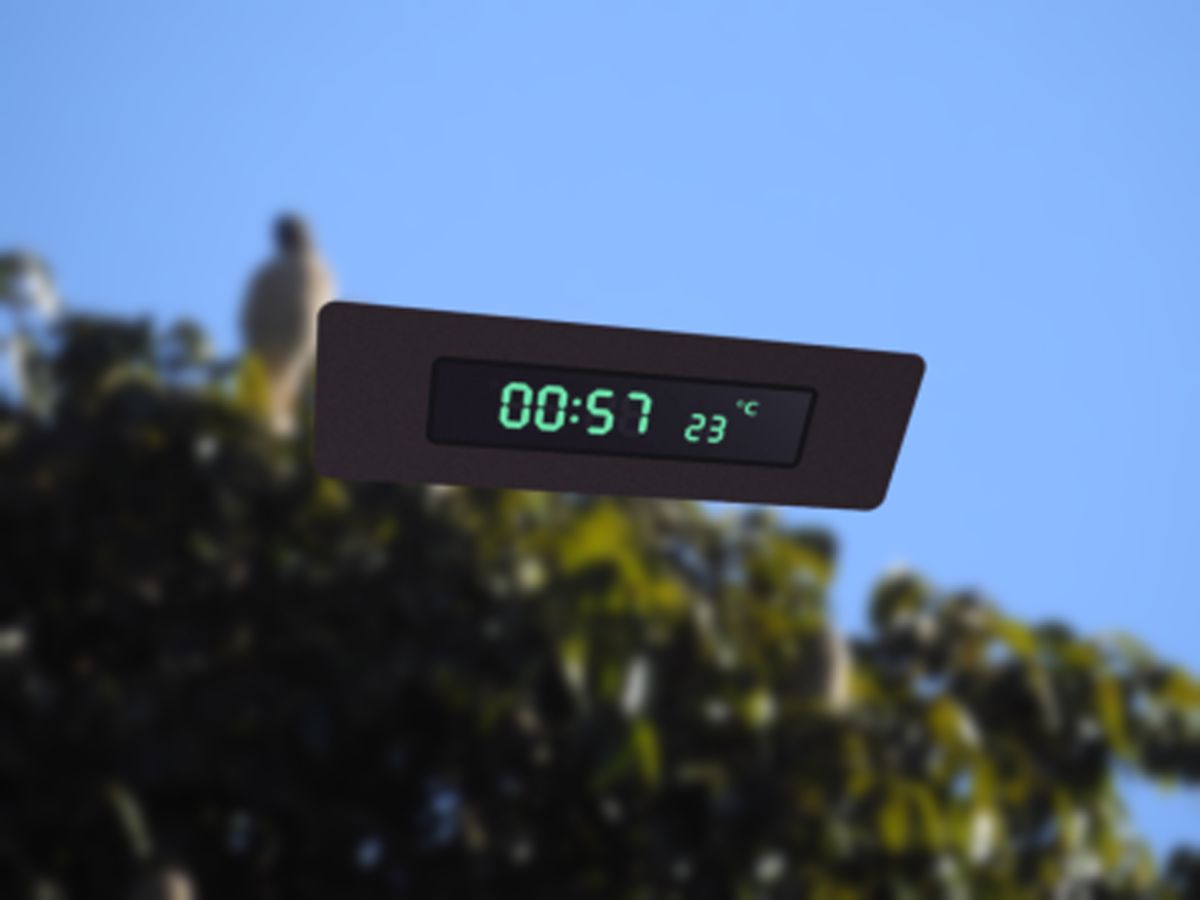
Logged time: 0 h 57 min
